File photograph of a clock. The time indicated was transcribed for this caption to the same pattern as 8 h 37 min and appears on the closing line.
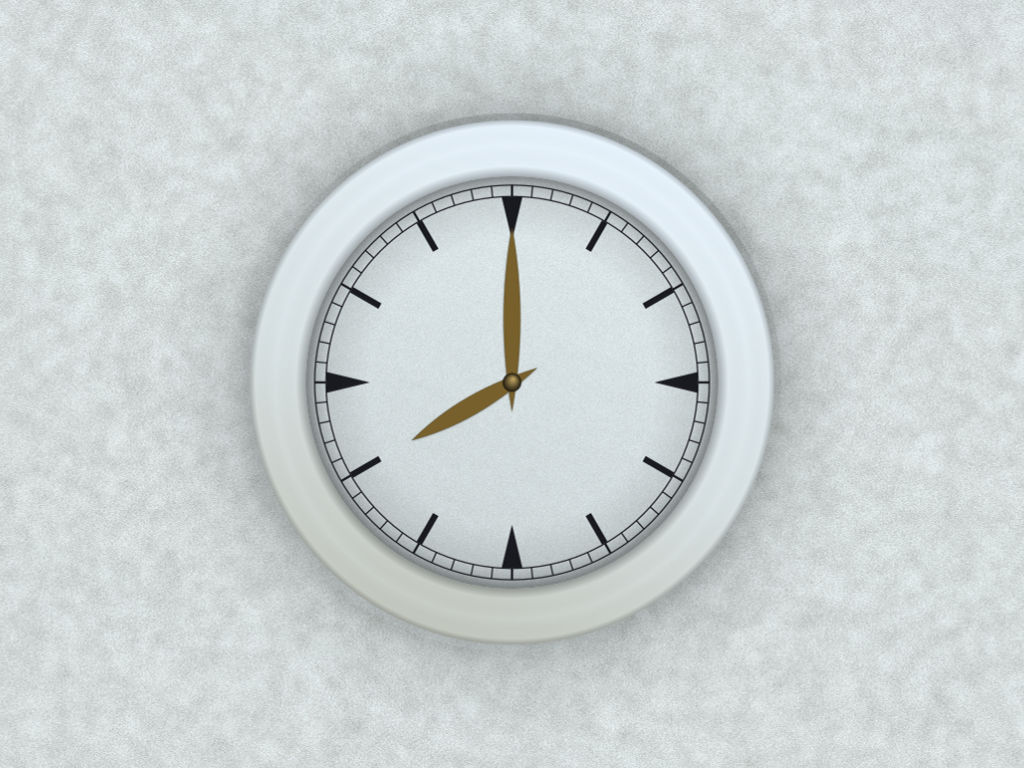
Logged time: 8 h 00 min
